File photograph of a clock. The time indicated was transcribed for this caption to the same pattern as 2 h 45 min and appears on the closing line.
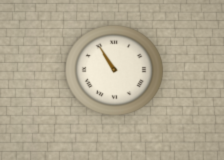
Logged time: 10 h 55 min
